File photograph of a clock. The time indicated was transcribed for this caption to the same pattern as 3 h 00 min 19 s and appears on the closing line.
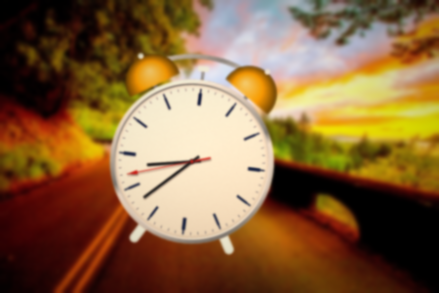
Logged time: 8 h 37 min 42 s
